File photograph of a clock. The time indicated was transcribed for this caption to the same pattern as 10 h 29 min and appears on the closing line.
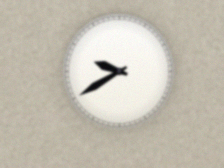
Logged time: 9 h 40 min
